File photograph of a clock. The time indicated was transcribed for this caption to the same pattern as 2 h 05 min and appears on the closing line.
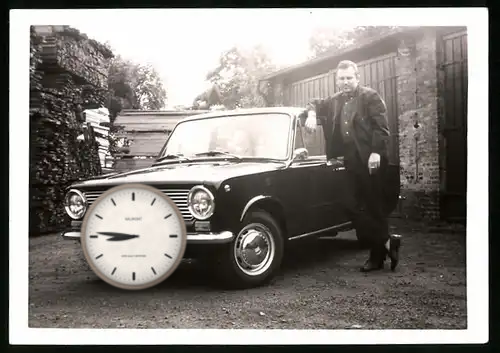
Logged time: 8 h 46 min
